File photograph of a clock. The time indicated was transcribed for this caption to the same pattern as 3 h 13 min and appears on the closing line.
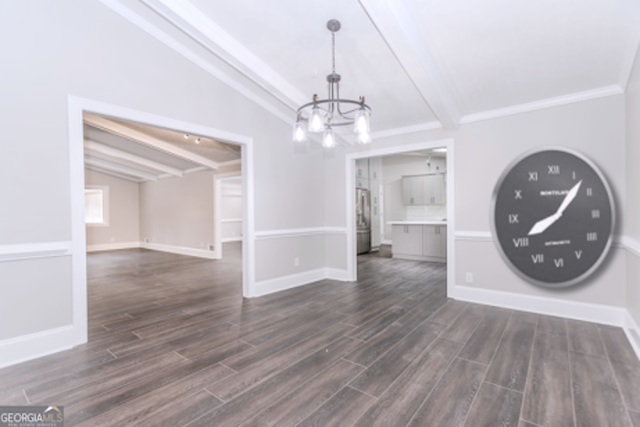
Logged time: 8 h 07 min
